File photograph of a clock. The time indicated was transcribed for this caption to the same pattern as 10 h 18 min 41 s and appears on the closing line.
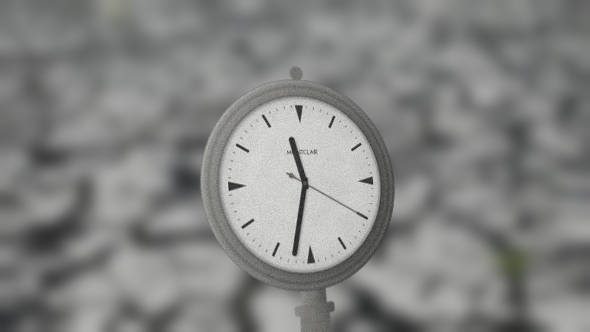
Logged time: 11 h 32 min 20 s
